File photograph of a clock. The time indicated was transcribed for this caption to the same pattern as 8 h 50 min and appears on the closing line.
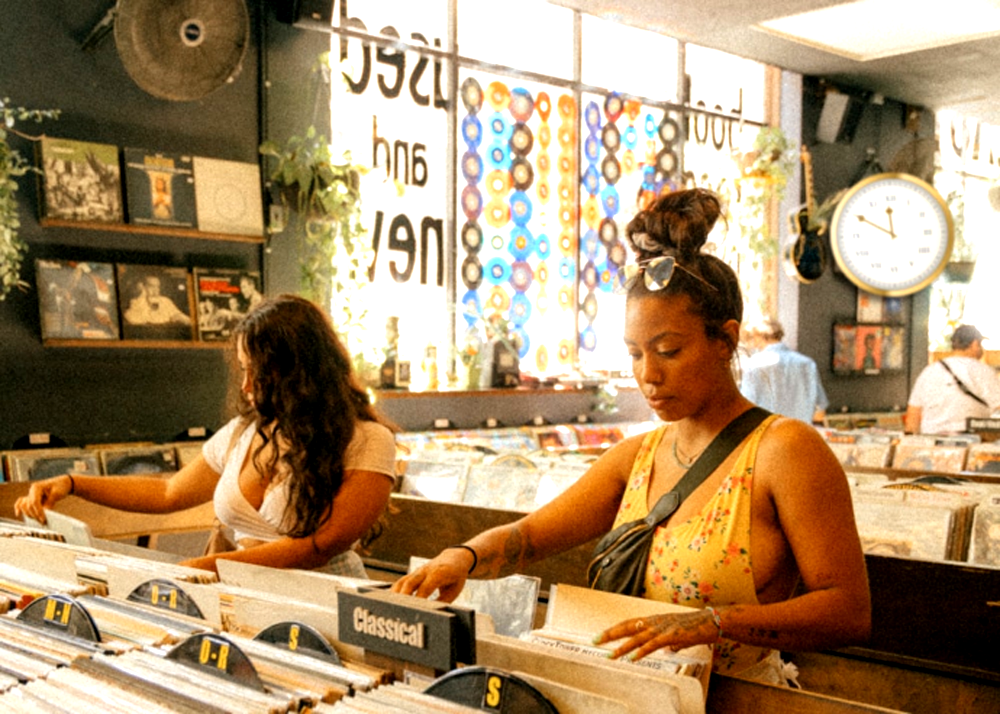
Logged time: 11 h 50 min
